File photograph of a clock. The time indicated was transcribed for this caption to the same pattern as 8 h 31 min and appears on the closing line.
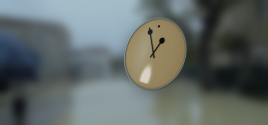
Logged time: 12 h 56 min
